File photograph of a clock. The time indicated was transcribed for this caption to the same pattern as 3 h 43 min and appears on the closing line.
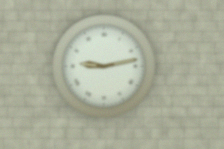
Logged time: 9 h 13 min
